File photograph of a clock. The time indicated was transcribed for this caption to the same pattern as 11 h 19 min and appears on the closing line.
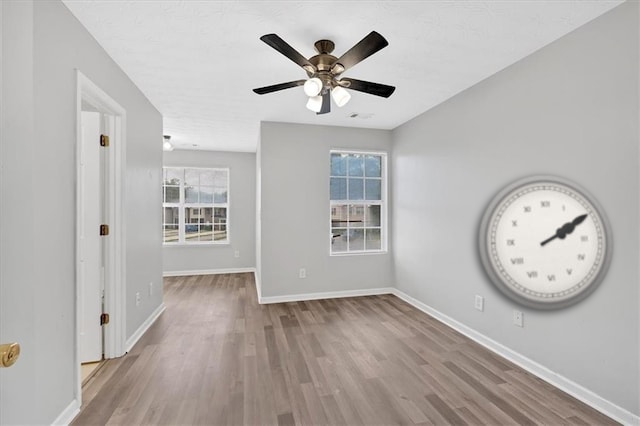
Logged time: 2 h 10 min
